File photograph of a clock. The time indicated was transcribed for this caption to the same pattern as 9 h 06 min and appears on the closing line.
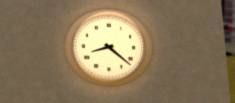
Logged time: 8 h 22 min
